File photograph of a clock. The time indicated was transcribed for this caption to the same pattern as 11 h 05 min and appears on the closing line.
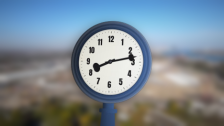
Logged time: 8 h 13 min
